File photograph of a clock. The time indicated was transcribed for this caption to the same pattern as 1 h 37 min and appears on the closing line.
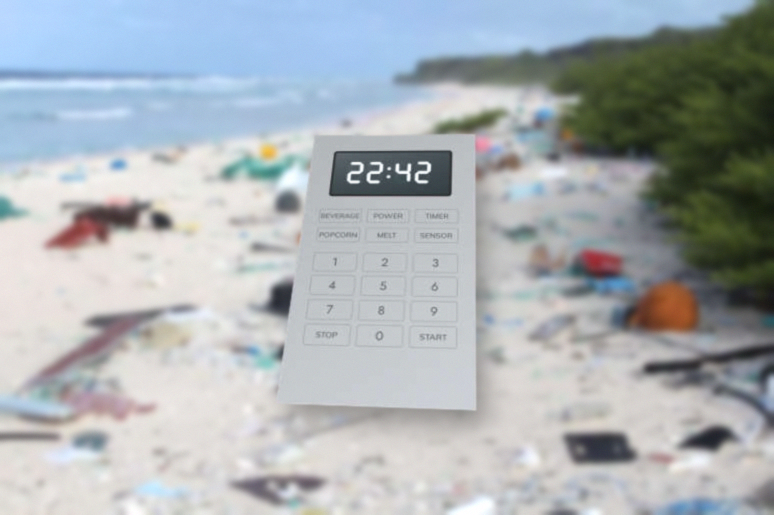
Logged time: 22 h 42 min
